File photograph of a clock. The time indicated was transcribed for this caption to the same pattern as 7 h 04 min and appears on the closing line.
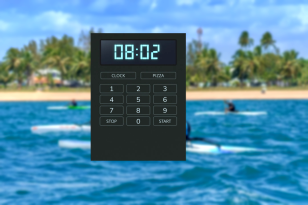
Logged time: 8 h 02 min
